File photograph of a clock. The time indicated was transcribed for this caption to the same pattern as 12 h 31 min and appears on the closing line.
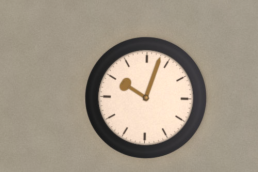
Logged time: 10 h 03 min
